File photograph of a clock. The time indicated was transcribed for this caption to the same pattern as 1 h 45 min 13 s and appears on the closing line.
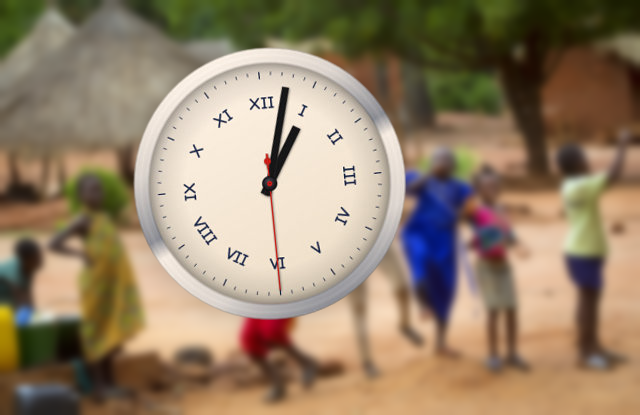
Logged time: 1 h 02 min 30 s
